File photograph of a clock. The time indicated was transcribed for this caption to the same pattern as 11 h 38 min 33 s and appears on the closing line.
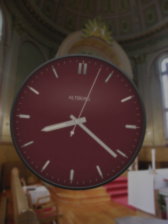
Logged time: 8 h 21 min 03 s
